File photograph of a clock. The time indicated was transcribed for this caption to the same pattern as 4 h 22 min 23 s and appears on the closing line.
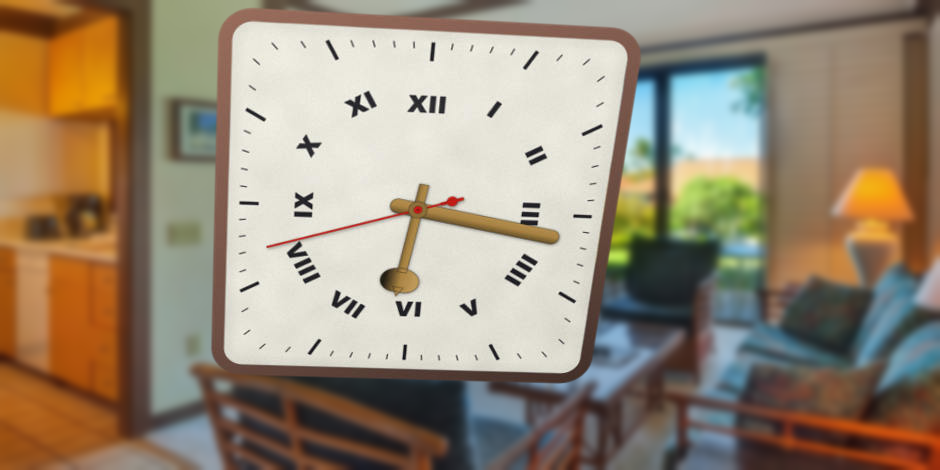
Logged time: 6 h 16 min 42 s
